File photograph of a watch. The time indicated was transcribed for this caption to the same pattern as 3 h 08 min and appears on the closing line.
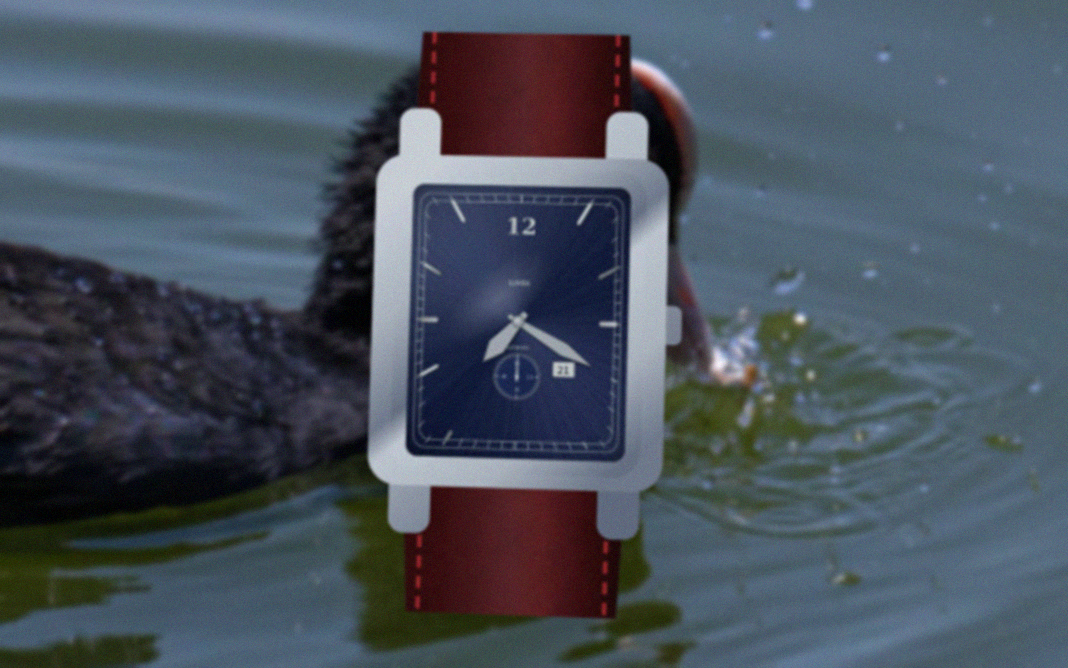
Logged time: 7 h 20 min
